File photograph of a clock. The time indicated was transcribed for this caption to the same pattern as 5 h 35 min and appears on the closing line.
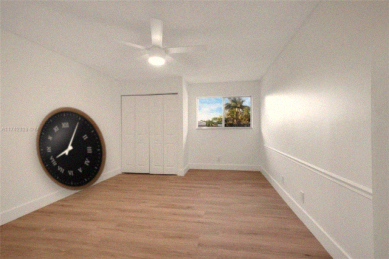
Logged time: 8 h 05 min
